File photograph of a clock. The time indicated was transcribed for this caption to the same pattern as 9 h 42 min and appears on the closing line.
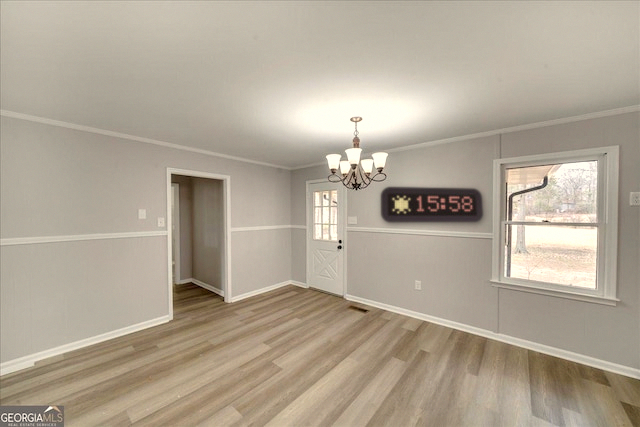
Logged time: 15 h 58 min
